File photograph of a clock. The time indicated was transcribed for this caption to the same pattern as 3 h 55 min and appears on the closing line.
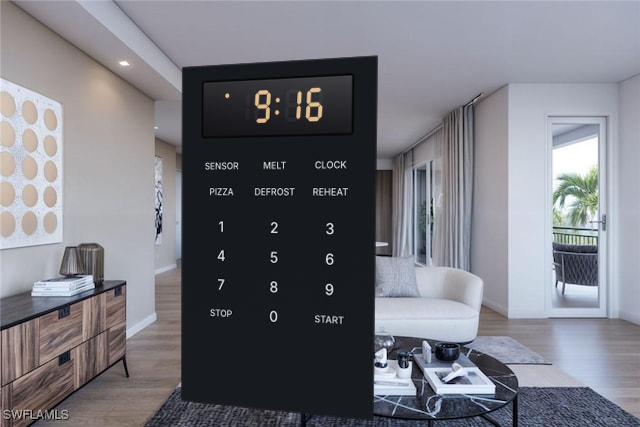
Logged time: 9 h 16 min
